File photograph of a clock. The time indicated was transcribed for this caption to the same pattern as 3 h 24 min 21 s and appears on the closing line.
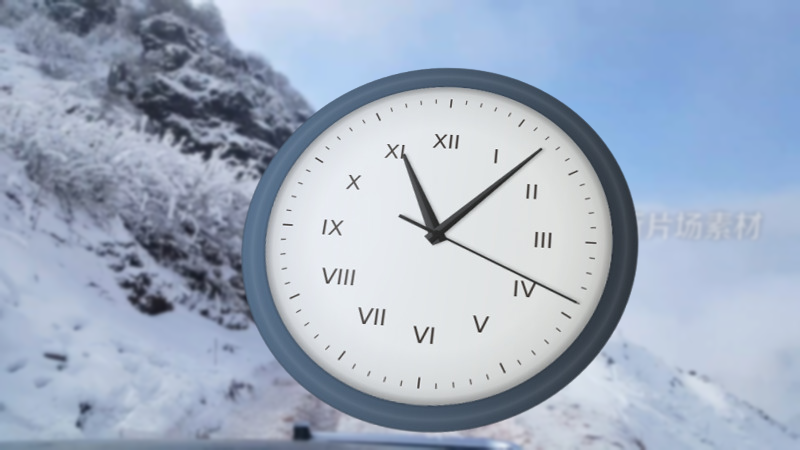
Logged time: 11 h 07 min 19 s
